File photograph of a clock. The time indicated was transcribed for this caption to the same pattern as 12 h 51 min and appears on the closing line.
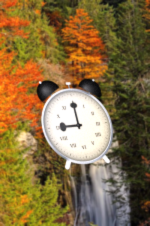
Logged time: 9 h 00 min
